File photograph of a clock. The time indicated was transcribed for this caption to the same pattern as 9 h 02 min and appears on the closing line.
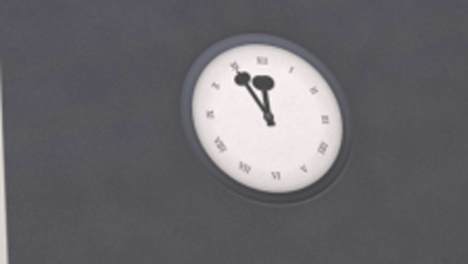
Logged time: 11 h 55 min
